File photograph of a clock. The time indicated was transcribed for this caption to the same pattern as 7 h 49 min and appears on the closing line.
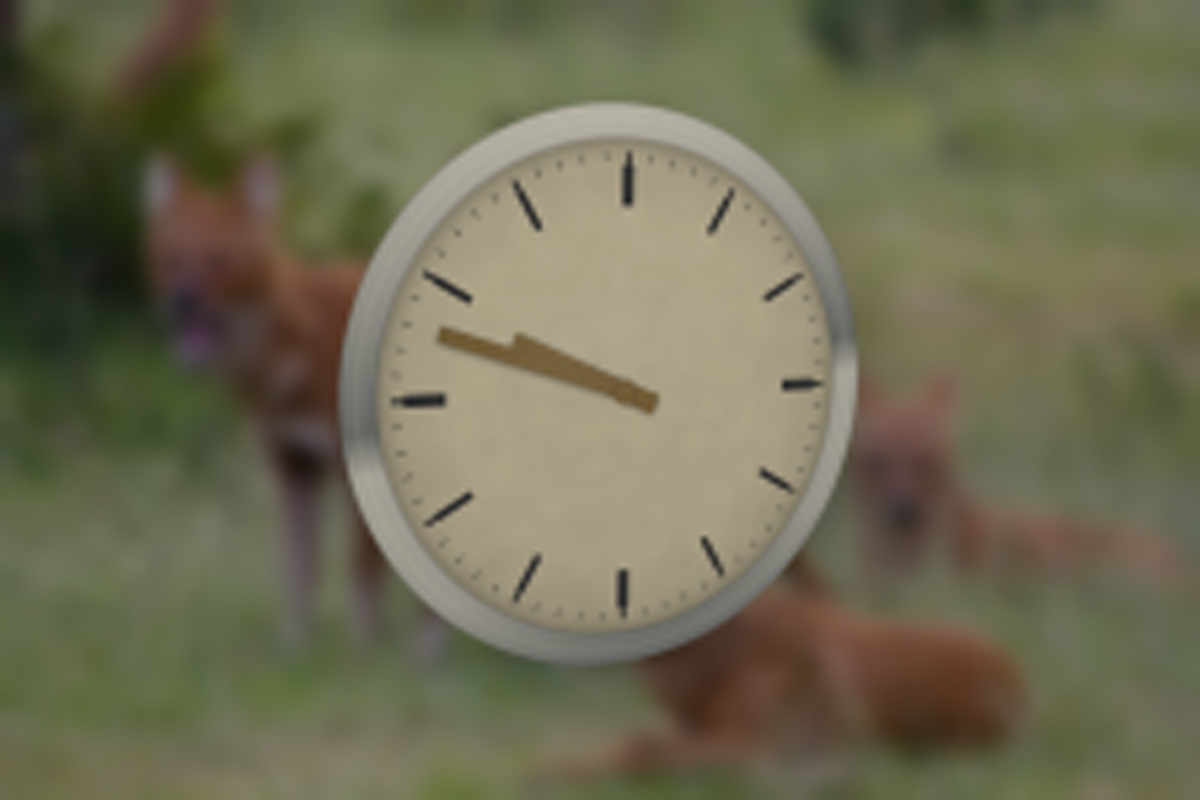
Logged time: 9 h 48 min
